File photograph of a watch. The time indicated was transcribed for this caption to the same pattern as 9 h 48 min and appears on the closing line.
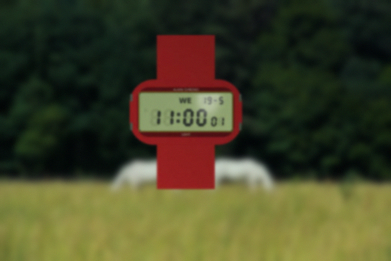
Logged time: 11 h 00 min
